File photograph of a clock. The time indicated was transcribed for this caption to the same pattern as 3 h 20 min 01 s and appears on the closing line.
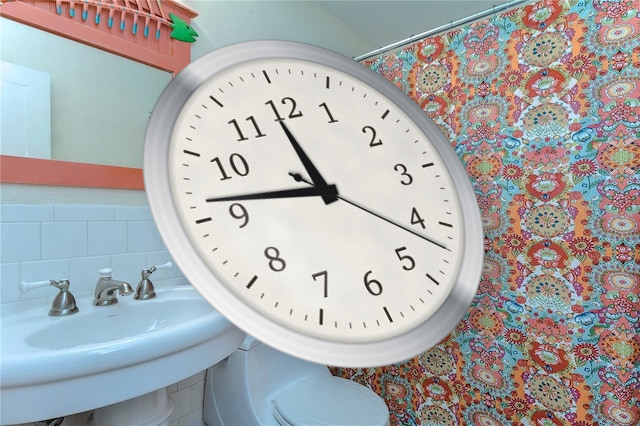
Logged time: 11 h 46 min 22 s
